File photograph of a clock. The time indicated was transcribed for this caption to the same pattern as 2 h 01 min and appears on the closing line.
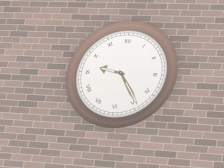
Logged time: 9 h 24 min
